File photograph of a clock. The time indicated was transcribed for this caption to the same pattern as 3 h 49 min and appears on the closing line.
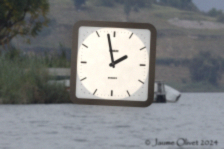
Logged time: 1 h 58 min
